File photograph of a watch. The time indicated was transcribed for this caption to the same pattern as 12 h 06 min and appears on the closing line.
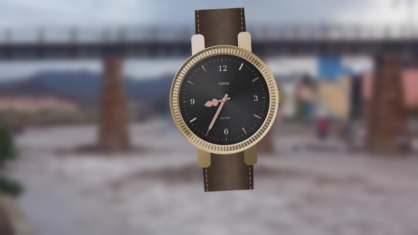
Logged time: 8 h 35 min
